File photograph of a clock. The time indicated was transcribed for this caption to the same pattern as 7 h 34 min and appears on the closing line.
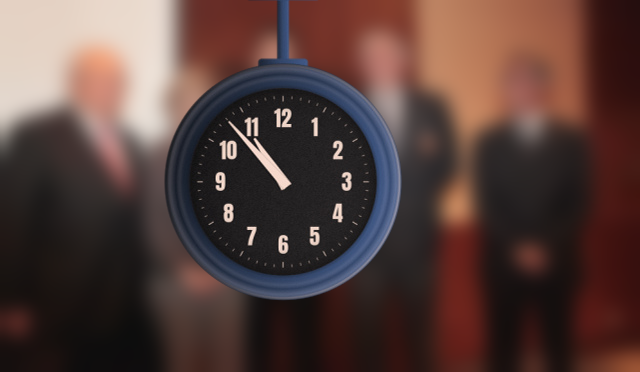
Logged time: 10 h 53 min
